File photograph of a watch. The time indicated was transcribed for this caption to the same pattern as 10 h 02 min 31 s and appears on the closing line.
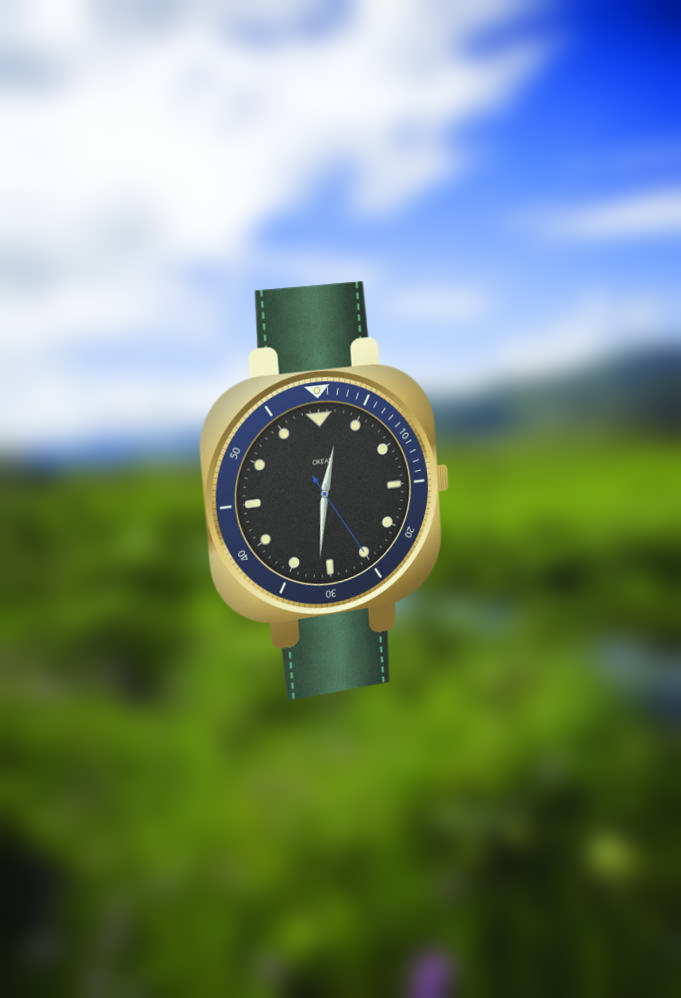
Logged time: 12 h 31 min 25 s
